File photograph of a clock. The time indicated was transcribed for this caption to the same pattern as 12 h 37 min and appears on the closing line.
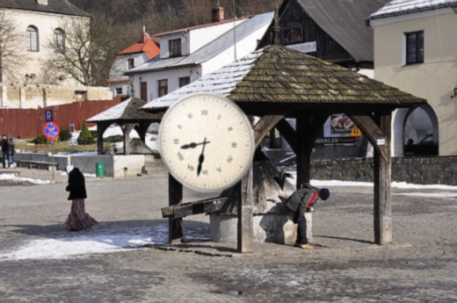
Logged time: 8 h 32 min
